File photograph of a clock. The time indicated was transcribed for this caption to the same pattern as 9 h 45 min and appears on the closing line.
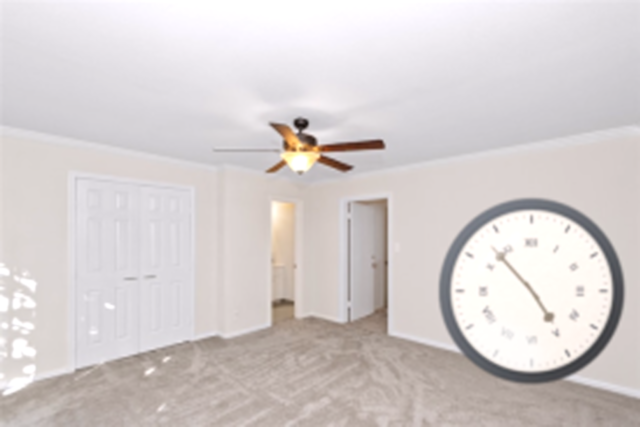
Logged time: 4 h 53 min
